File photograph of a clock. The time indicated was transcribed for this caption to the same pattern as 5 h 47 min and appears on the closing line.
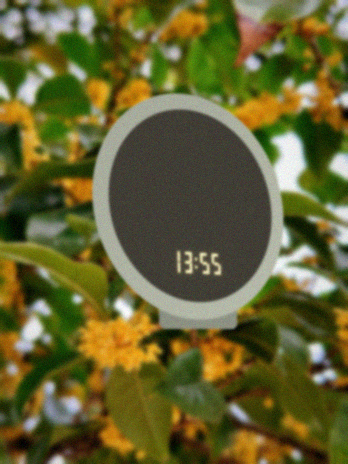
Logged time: 13 h 55 min
